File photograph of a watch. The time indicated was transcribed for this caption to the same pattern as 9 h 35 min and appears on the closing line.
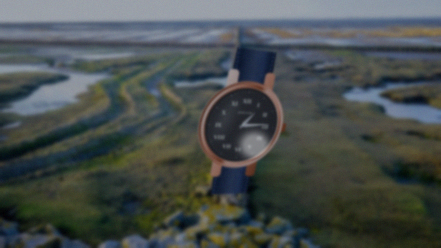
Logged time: 1 h 14 min
